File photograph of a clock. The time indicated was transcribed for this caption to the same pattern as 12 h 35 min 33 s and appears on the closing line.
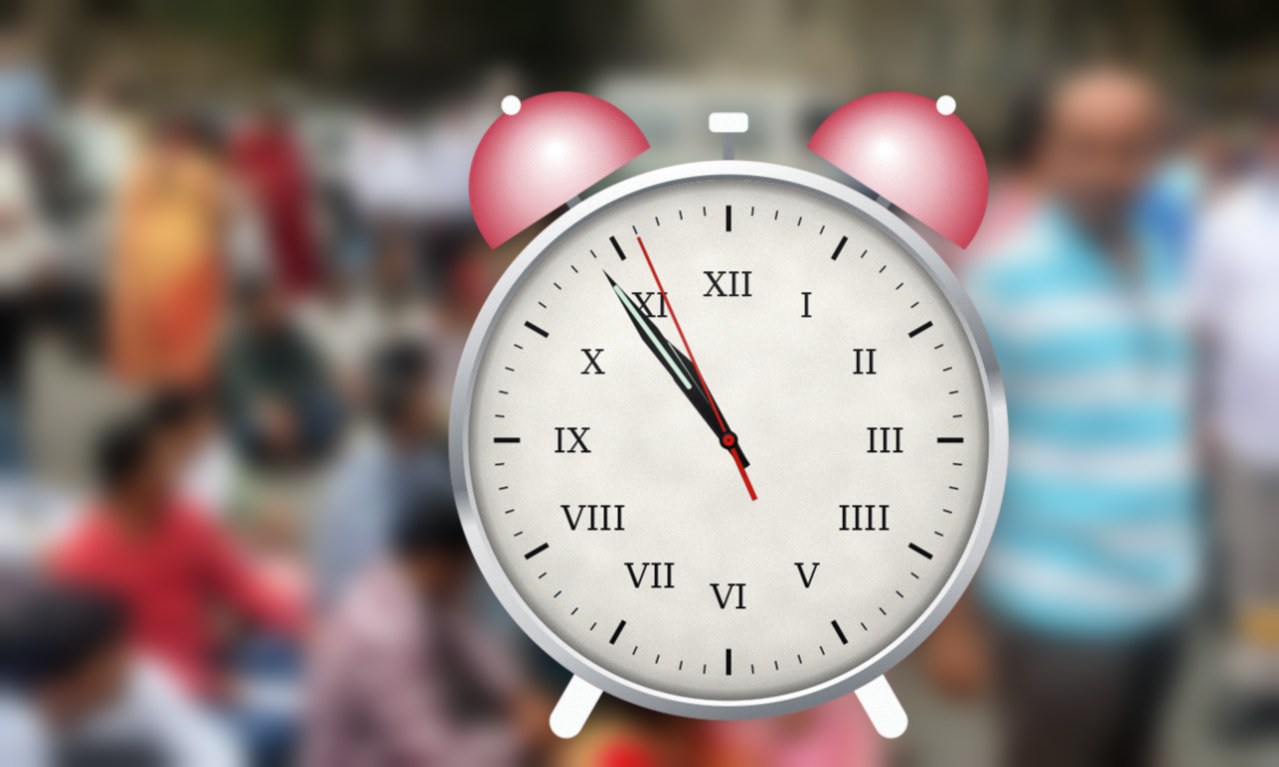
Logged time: 10 h 53 min 56 s
